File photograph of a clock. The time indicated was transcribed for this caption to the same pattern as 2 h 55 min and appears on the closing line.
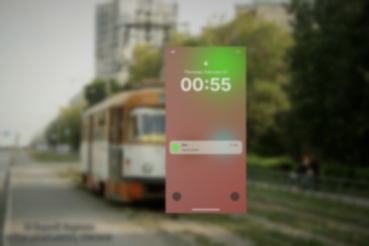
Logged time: 0 h 55 min
